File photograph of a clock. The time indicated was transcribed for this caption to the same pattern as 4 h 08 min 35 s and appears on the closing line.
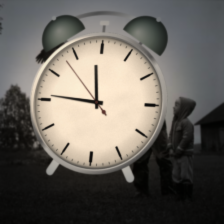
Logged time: 11 h 45 min 53 s
